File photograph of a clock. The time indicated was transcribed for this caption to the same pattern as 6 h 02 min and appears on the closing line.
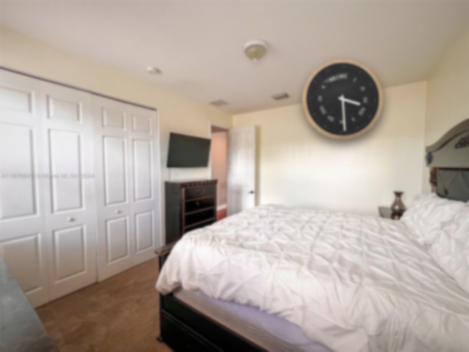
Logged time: 3 h 29 min
